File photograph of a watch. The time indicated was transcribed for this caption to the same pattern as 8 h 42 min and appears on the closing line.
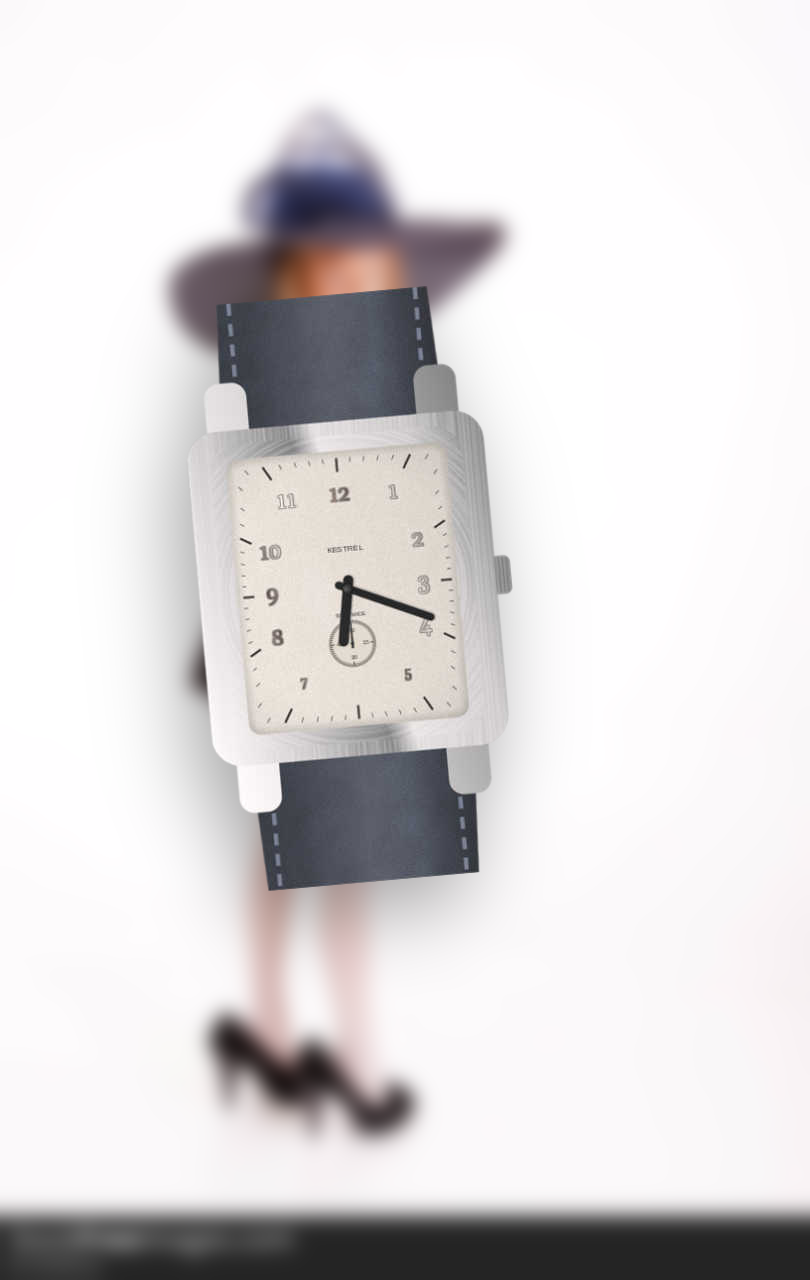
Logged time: 6 h 19 min
